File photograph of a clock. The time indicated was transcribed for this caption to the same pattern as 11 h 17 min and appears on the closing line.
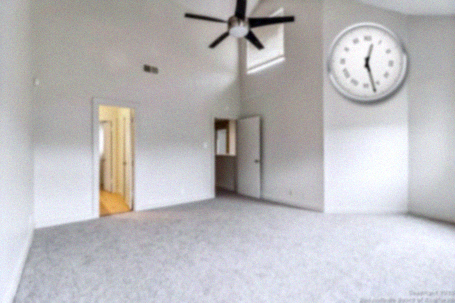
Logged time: 12 h 27 min
